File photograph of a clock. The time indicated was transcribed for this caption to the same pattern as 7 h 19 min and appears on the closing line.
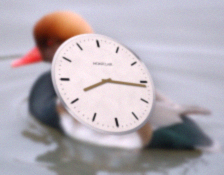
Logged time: 8 h 16 min
